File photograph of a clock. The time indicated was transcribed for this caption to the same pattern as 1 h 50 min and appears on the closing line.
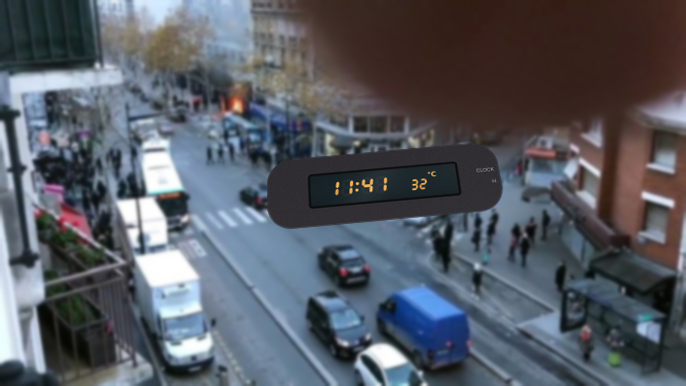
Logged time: 11 h 41 min
